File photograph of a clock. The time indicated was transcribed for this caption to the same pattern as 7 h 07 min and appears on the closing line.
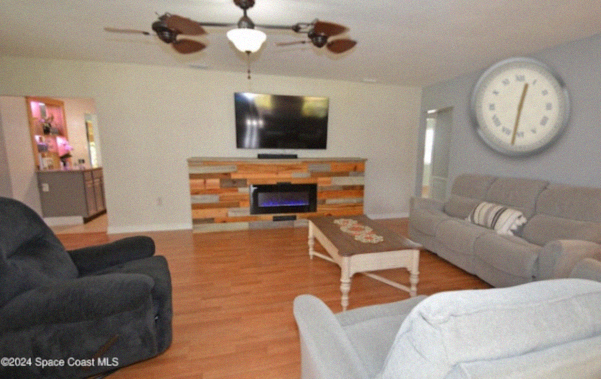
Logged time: 12 h 32 min
